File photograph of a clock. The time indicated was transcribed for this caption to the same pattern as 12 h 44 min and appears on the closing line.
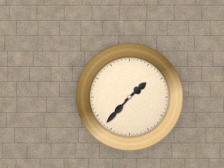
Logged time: 1 h 37 min
